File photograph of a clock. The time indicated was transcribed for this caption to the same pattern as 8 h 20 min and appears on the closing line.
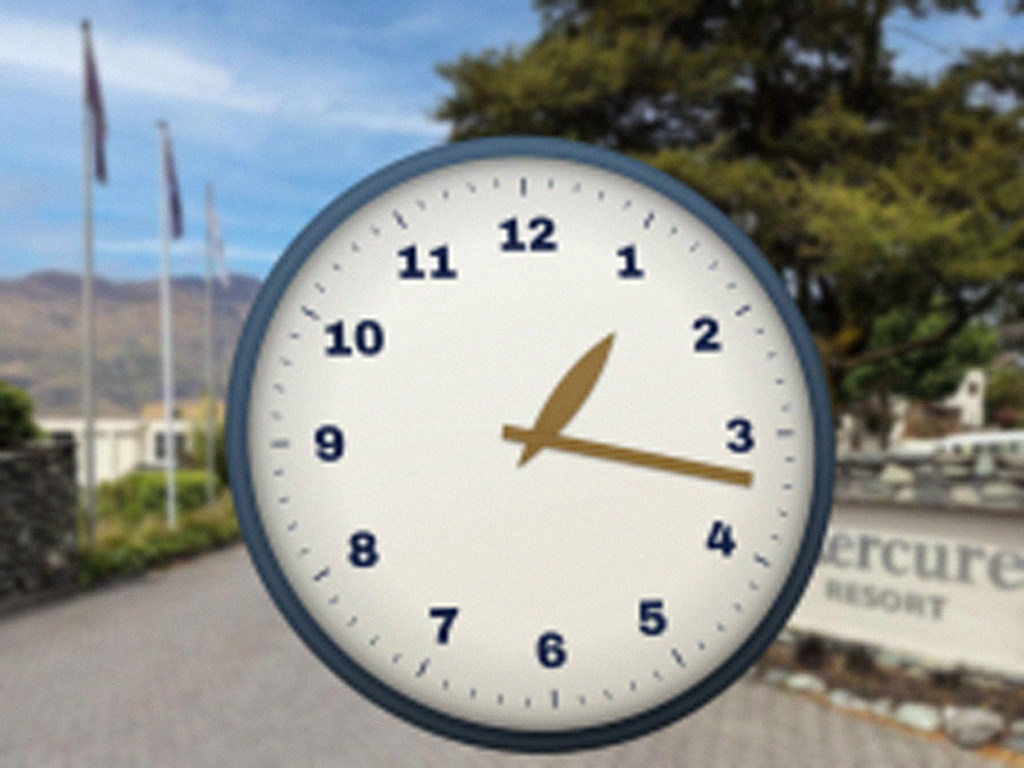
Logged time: 1 h 17 min
